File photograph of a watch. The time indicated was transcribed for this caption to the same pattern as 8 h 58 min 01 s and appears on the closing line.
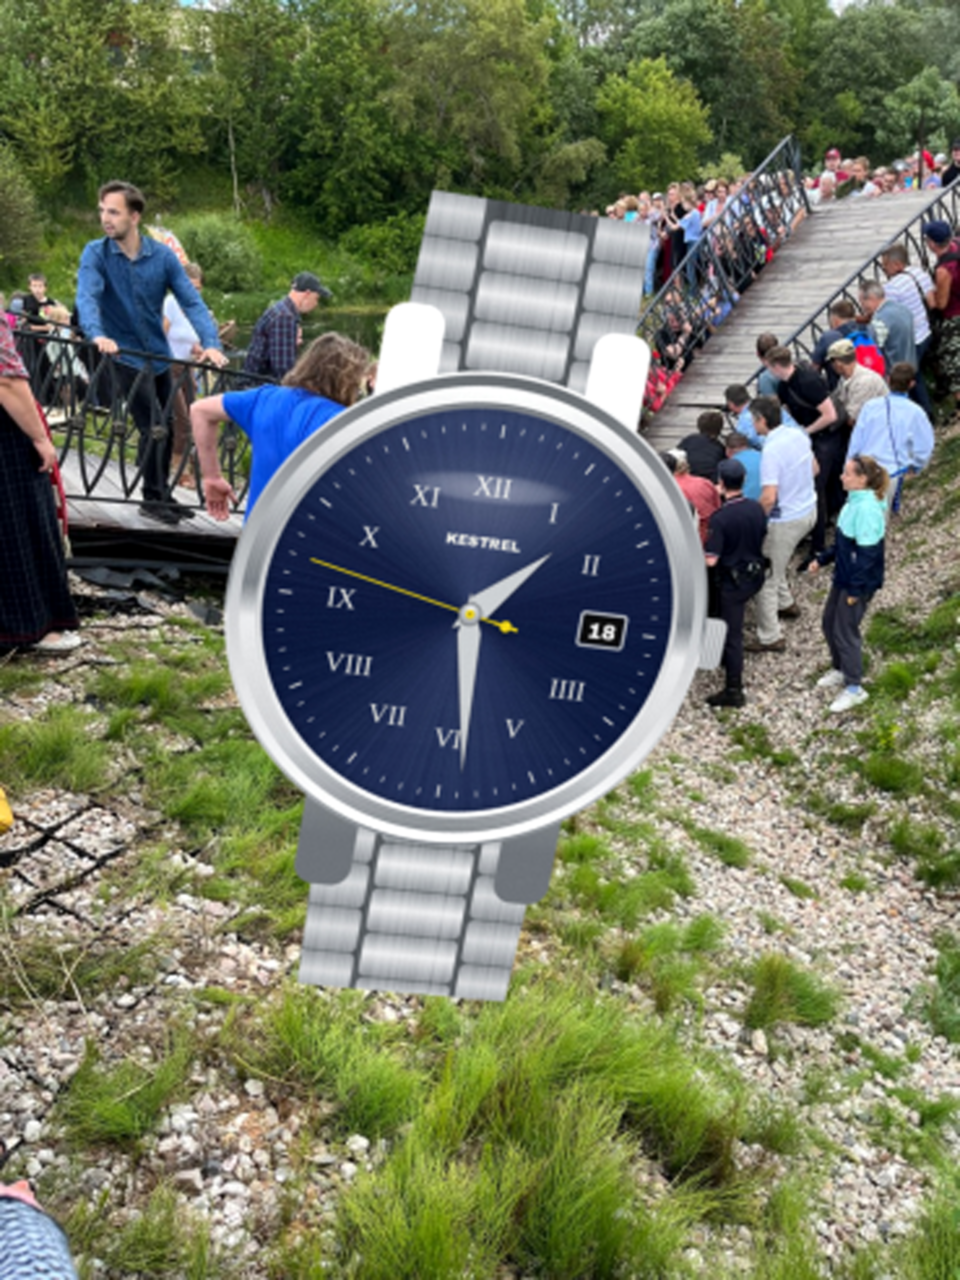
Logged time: 1 h 28 min 47 s
